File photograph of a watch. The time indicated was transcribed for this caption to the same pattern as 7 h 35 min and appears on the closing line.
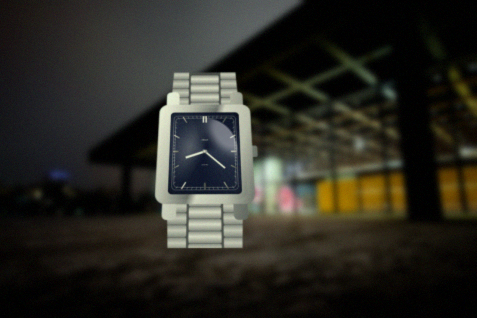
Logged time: 8 h 22 min
